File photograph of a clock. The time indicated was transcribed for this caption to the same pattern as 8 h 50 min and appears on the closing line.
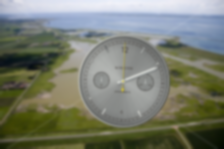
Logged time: 2 h 11 min
